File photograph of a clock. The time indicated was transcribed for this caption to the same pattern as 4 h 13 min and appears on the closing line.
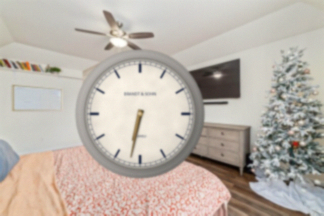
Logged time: 6 h 32 min
